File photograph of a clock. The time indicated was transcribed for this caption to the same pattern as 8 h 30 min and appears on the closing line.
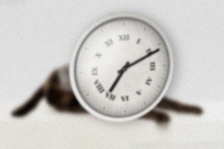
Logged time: 7 h 11 min
